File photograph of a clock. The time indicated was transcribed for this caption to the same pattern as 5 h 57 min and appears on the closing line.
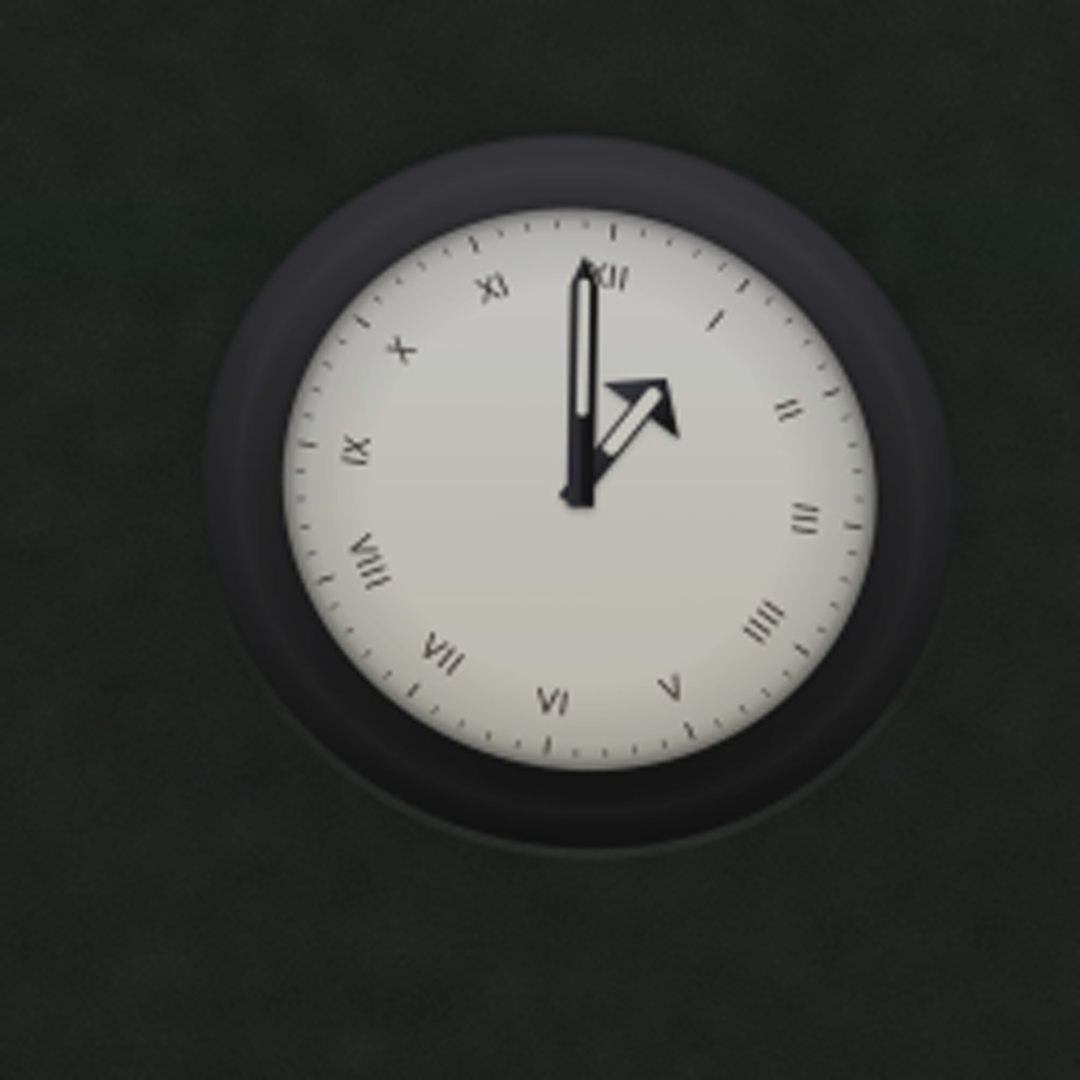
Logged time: 12 h 59 min
